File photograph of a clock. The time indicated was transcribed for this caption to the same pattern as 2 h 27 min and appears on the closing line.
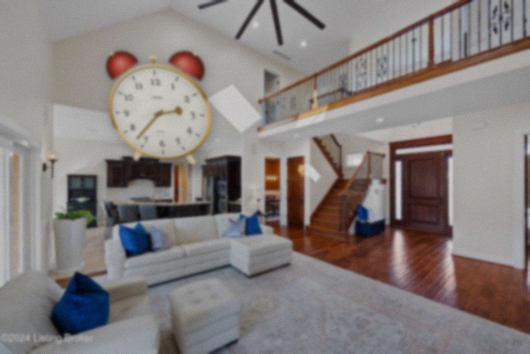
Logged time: 2 h 37 min
